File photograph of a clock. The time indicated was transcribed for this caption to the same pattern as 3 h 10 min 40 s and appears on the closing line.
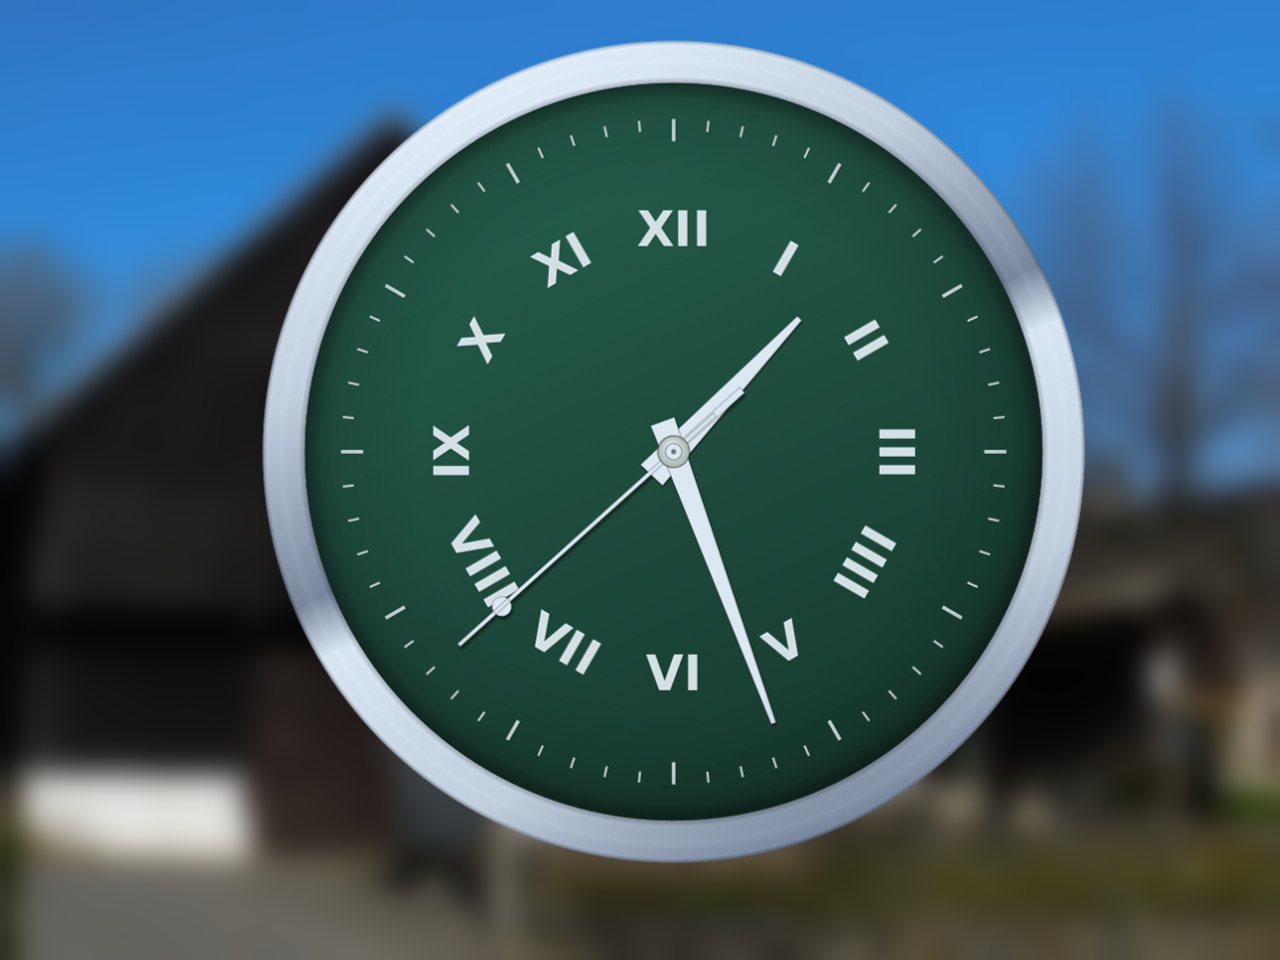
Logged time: 1 h 26 min 38 s
